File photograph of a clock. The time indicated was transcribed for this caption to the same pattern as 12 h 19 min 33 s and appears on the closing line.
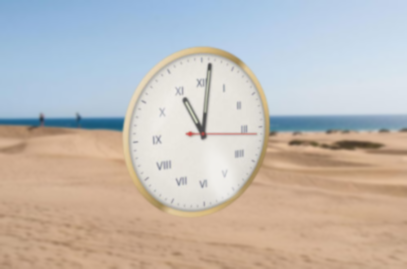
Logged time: 11 h 01 min 16 s
